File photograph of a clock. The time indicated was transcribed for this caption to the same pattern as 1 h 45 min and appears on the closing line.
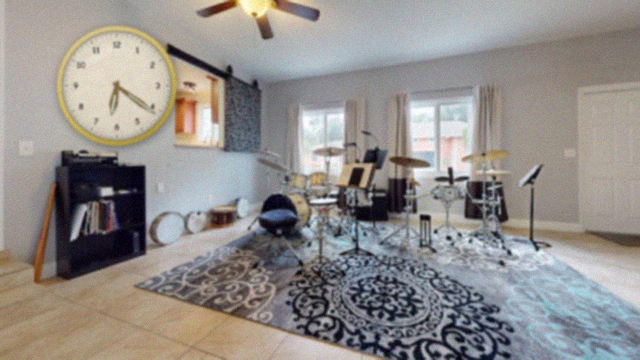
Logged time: 6 h 21 min
